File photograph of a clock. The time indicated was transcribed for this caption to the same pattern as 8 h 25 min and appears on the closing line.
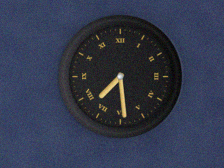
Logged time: 7 h 29 min
